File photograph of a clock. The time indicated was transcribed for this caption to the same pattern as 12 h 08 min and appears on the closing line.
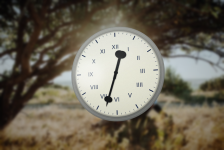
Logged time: 12 h 33 min
